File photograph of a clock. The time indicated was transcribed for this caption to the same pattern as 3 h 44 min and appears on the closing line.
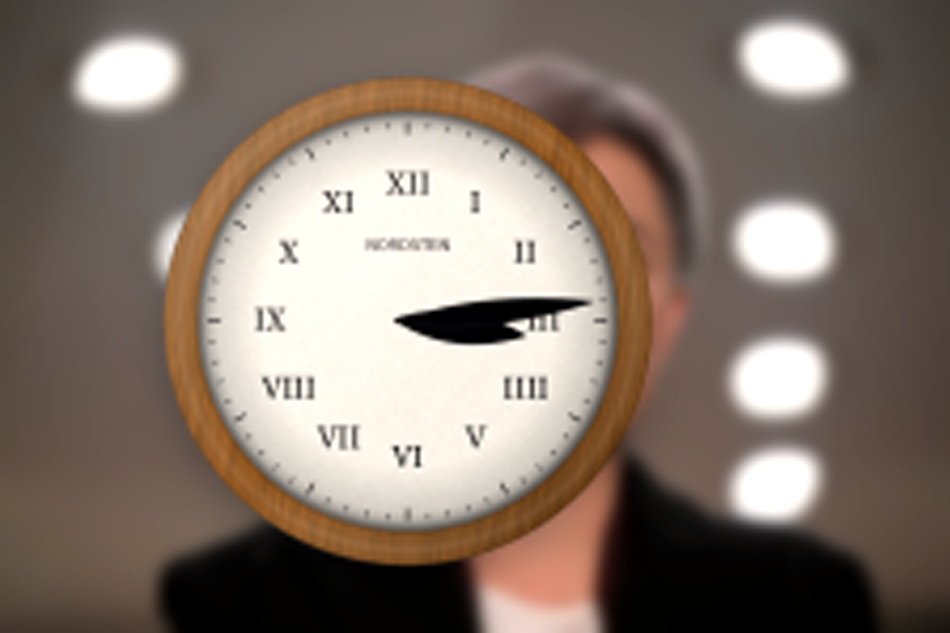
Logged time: 3 h 14 min
